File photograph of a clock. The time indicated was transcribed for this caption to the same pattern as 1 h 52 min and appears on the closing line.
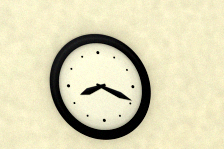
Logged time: 8 h 19 min
